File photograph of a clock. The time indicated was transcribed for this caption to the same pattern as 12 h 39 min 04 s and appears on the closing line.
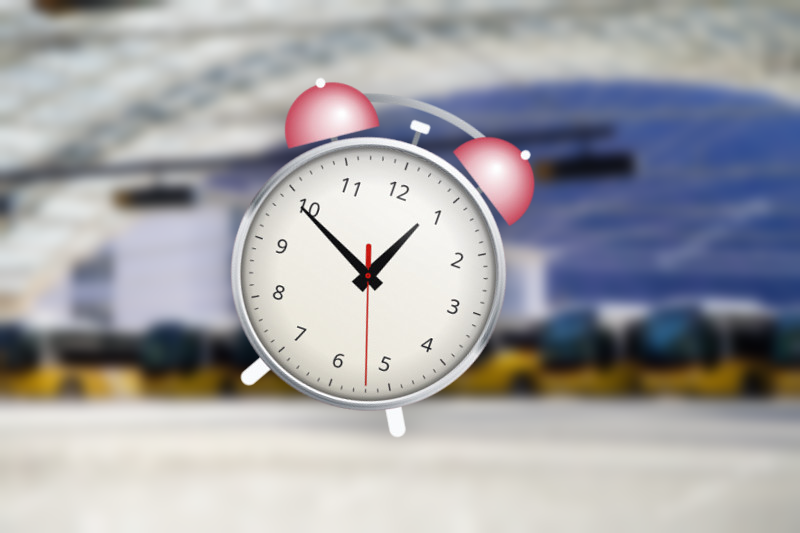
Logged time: 12 h 49 min 27 s
